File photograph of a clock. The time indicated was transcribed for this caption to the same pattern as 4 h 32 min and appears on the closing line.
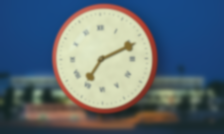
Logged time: 7 h 11 min
